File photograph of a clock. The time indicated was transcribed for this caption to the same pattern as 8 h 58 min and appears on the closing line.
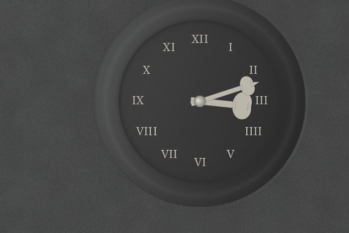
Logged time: 3 h 12 min
